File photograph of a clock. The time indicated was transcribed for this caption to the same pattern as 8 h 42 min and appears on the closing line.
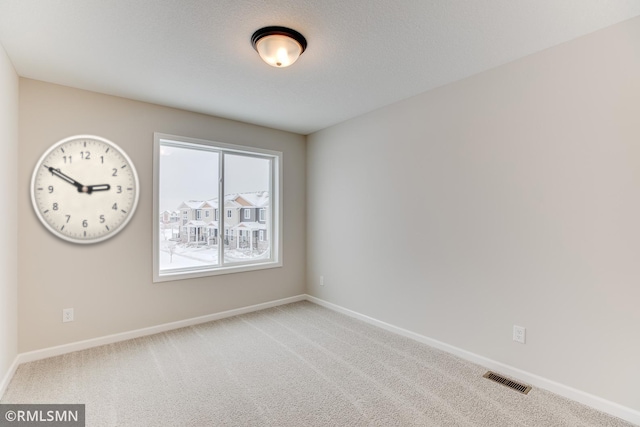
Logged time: 2 h 50 min
